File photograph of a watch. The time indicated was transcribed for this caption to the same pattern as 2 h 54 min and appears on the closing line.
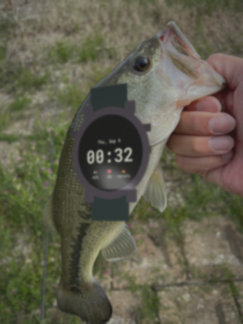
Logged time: 0 h 32 min
